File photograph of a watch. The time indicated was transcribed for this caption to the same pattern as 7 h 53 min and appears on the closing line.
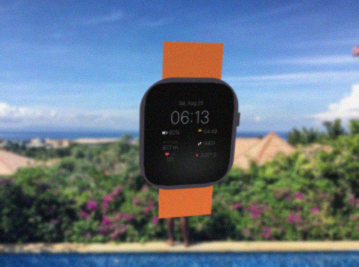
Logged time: 6 h 13 min
